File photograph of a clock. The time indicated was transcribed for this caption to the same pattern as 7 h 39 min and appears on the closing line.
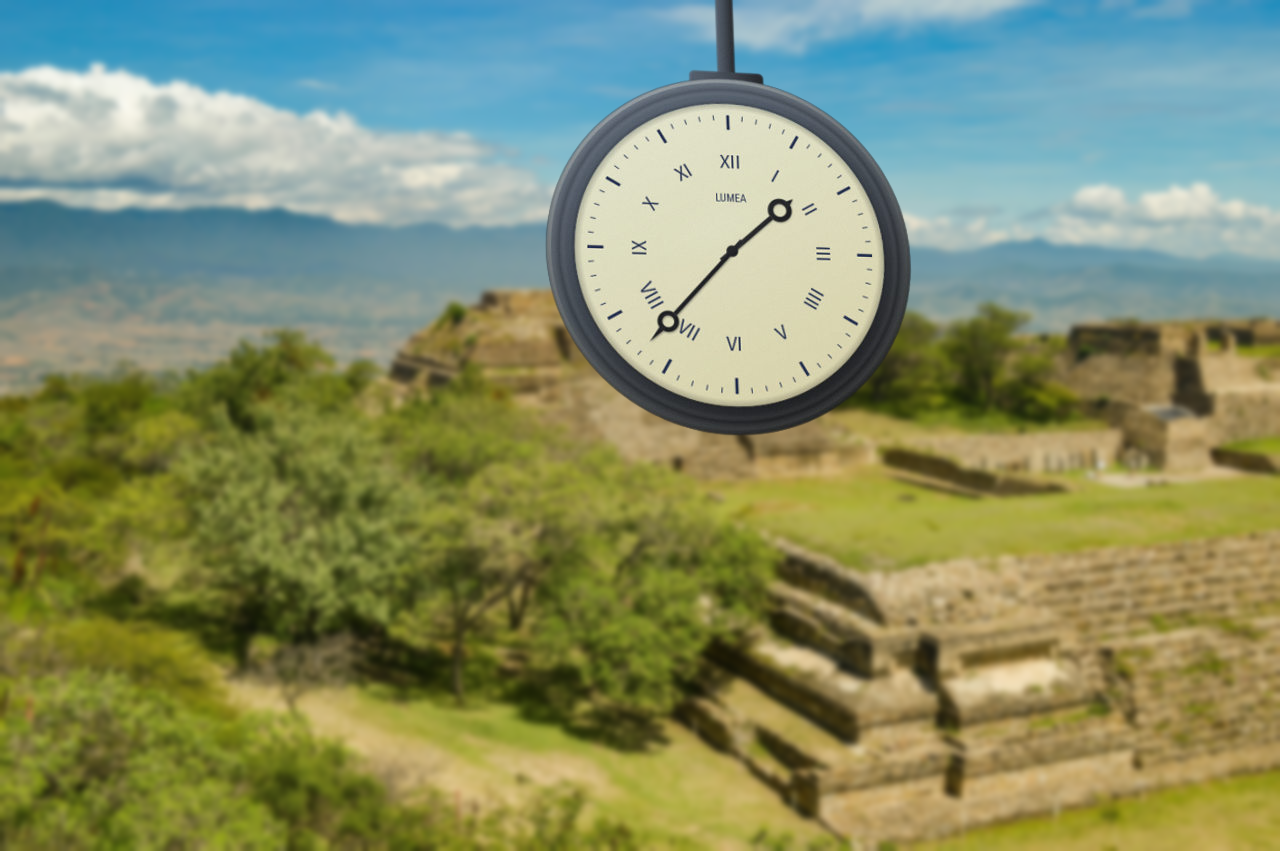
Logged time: 1 h 37 min
